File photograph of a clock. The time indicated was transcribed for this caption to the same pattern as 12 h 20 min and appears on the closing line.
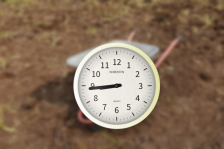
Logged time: 8 h 44 min
